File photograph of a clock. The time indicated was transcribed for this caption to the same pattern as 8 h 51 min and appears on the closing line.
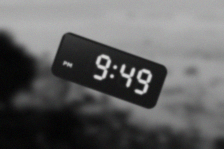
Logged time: 9 h 49 min
